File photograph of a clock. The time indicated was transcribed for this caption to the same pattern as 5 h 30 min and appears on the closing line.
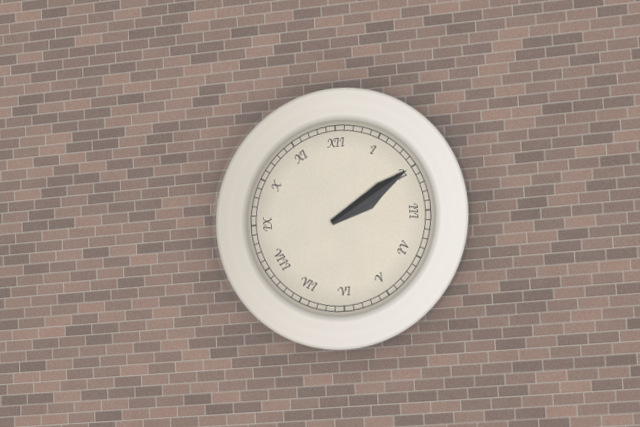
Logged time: 2 h 10 min
